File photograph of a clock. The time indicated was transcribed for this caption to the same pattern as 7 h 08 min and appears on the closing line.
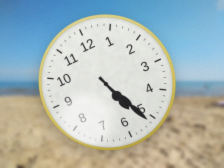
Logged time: 5 h 26 min
